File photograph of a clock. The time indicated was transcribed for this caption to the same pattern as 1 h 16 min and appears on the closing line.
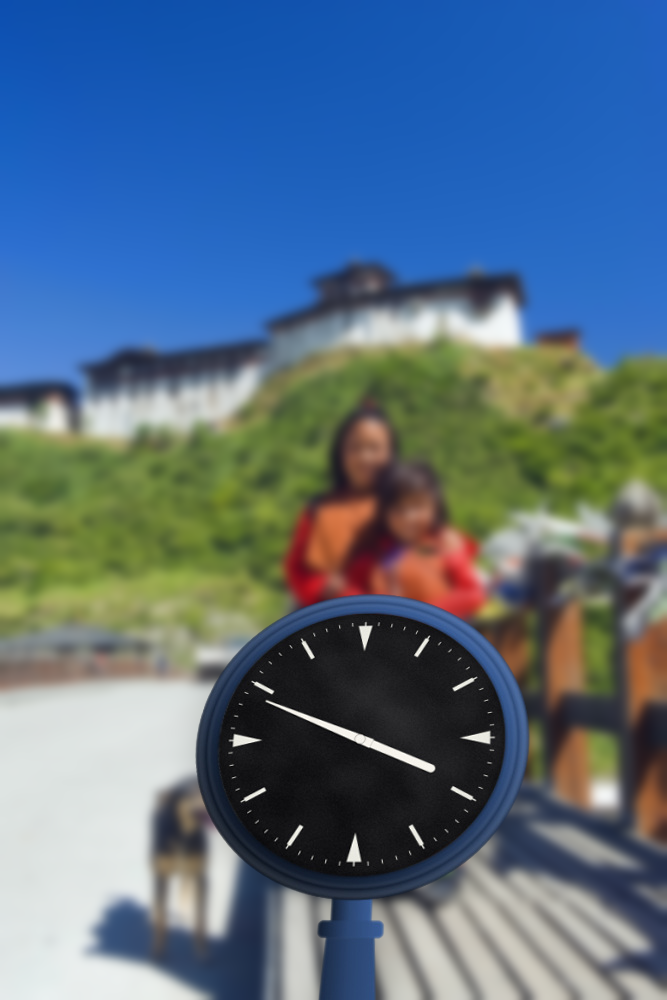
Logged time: 3 h 49 min
